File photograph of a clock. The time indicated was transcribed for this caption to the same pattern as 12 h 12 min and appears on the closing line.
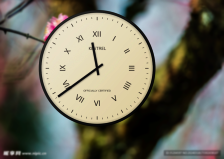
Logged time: 11 h 39 min
